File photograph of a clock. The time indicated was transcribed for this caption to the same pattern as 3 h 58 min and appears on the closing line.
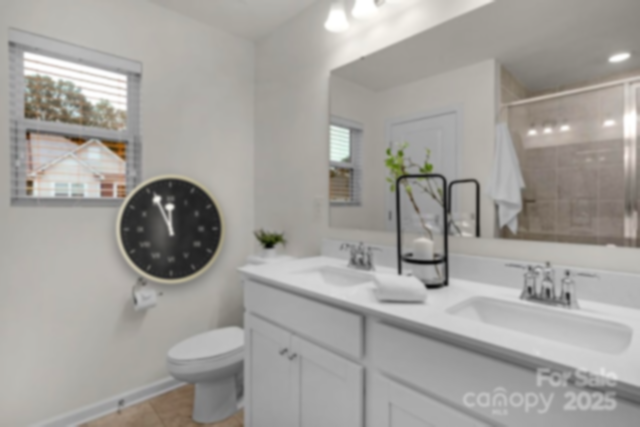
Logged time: 11 h 56 min
